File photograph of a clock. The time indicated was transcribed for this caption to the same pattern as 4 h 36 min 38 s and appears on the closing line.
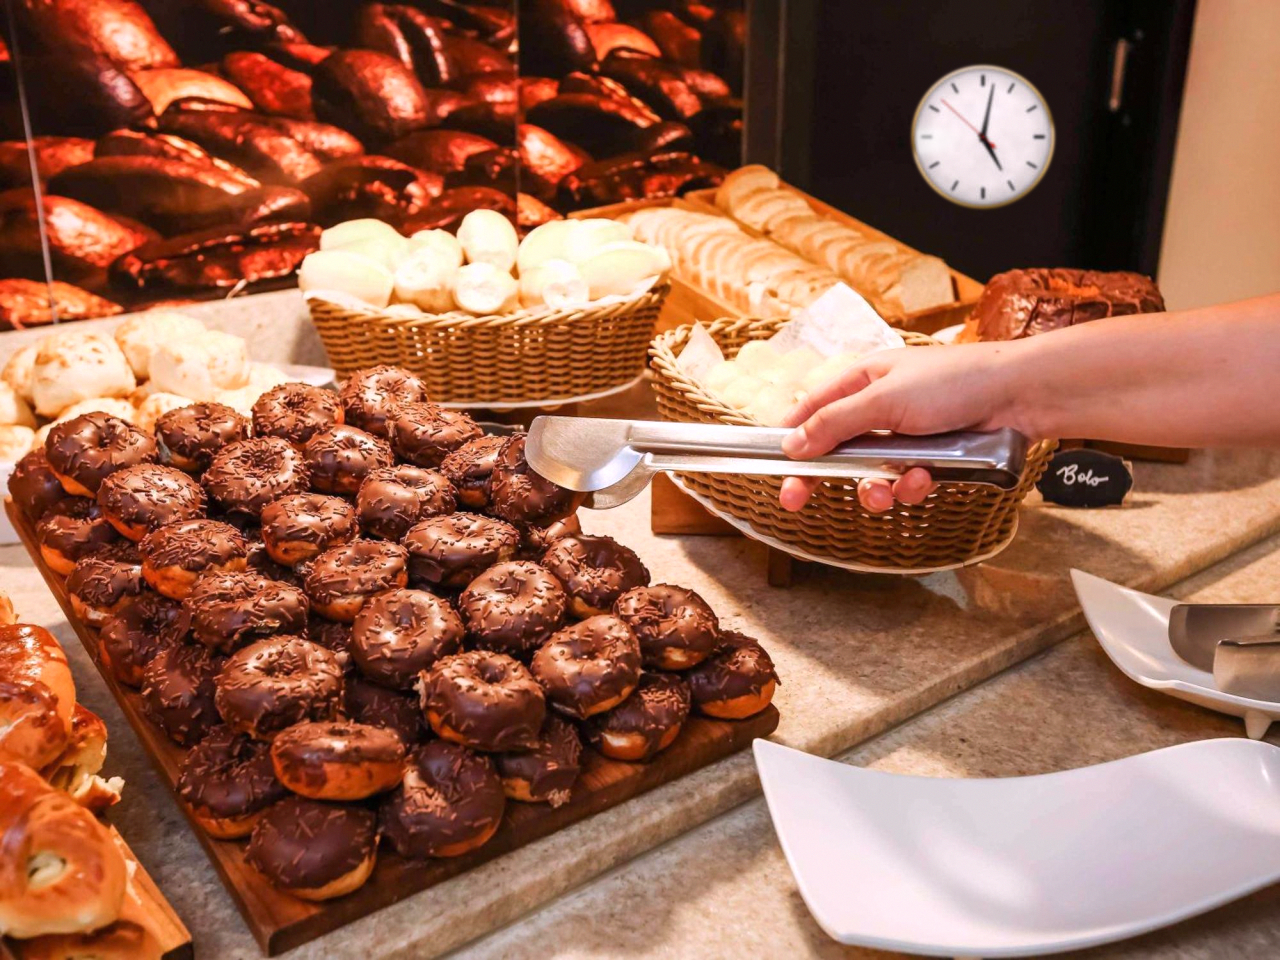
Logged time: 5 h 01 min 52 s
